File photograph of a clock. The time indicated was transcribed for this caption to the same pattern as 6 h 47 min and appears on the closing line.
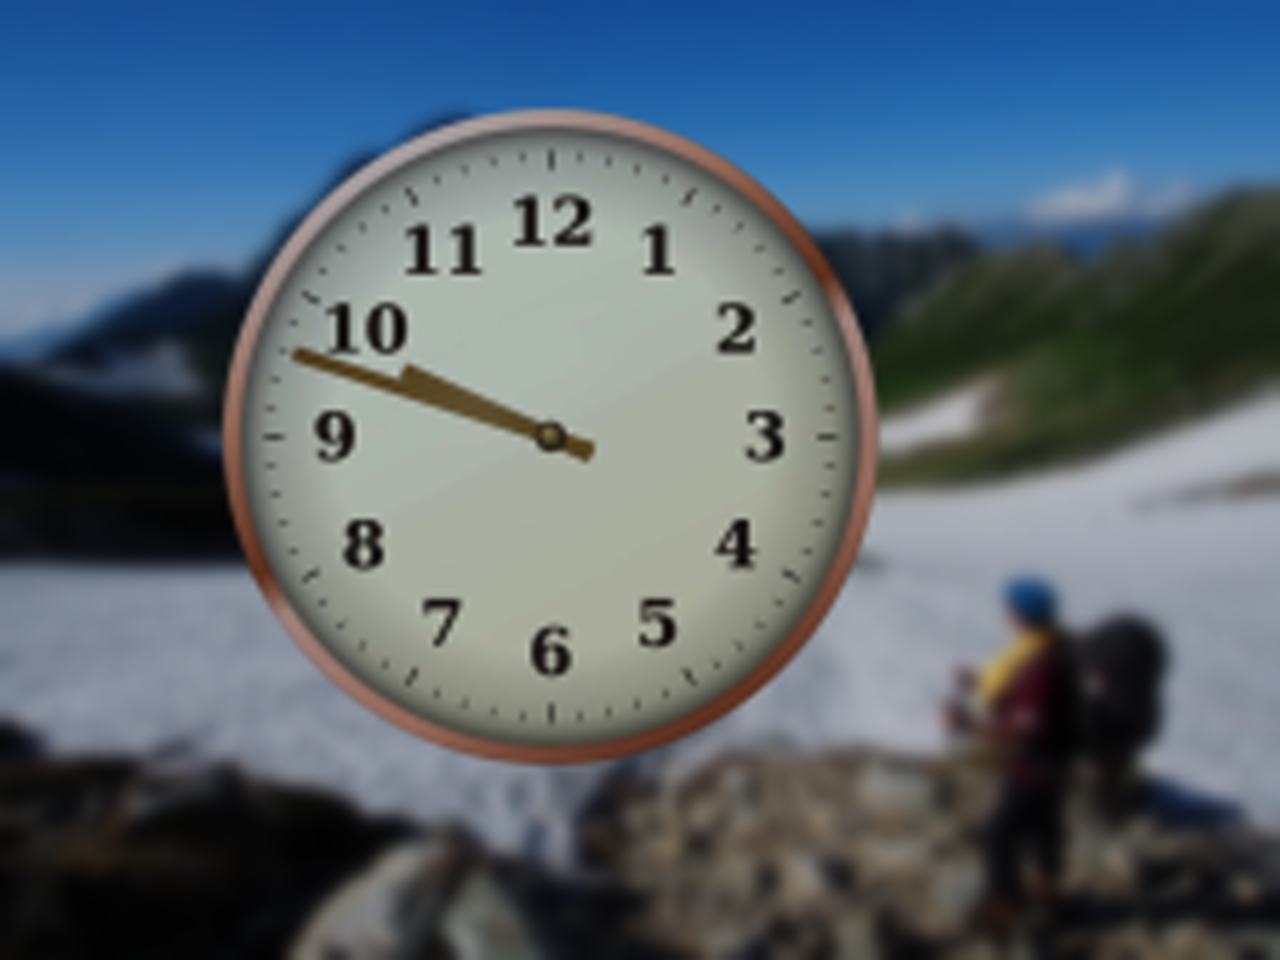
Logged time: 9 h 48 min
